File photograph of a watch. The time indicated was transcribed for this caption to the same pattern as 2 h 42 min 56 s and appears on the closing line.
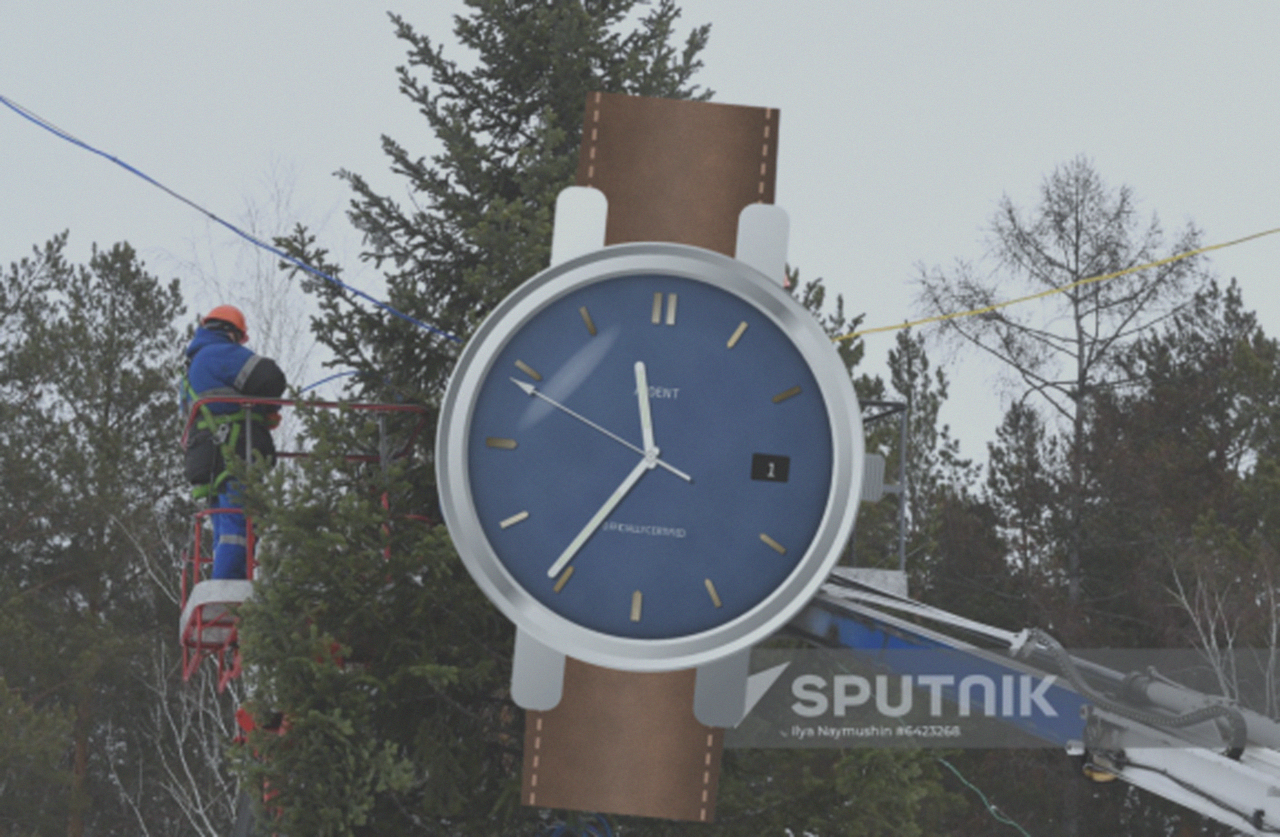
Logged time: 11 h 35 min 49 s
